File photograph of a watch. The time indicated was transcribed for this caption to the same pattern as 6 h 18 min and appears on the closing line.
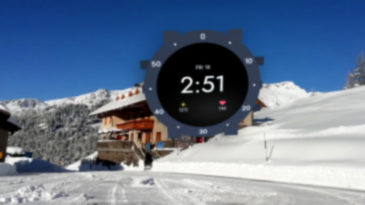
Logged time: 2 h 51 min
